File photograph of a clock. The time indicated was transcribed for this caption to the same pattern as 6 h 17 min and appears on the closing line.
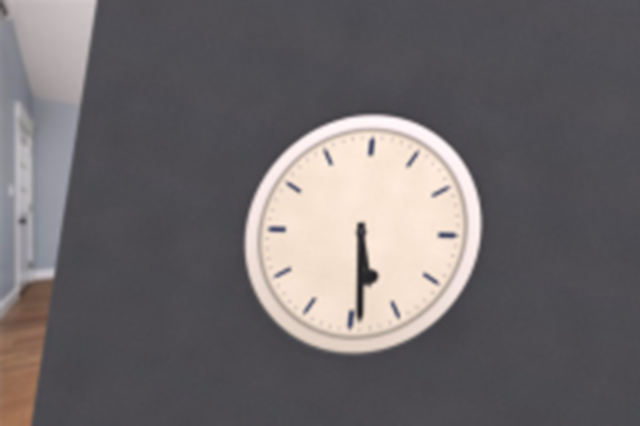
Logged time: 5 h 29 min
